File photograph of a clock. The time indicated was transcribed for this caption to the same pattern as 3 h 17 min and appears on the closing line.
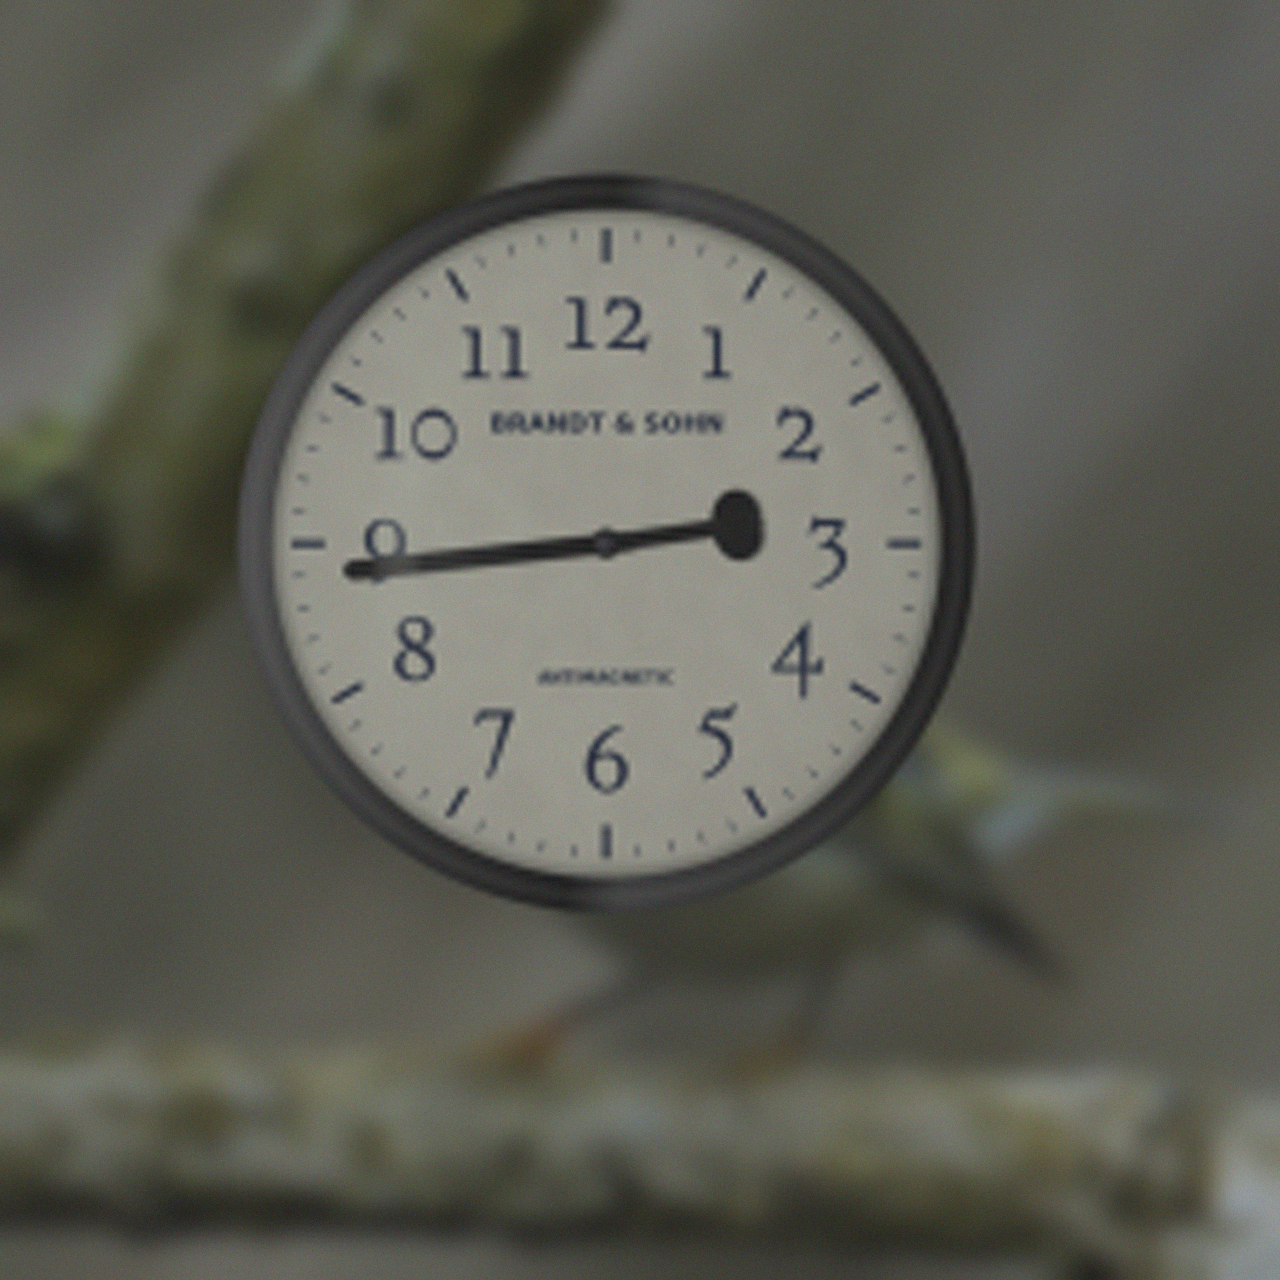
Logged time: 2 h 44 min
